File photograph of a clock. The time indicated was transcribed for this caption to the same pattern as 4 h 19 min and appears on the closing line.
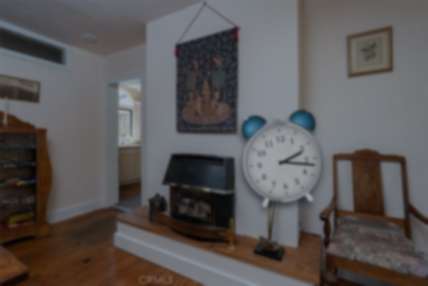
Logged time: 2 h 17 min
